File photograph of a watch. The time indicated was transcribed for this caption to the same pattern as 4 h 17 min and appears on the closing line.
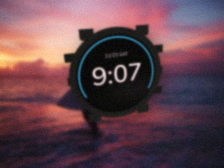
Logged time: 9 h 07 min
